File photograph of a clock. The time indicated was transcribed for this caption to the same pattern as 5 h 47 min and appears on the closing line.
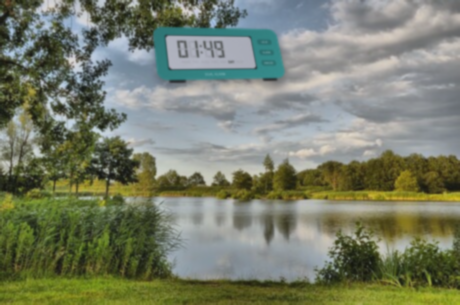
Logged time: 1 h 49 min
